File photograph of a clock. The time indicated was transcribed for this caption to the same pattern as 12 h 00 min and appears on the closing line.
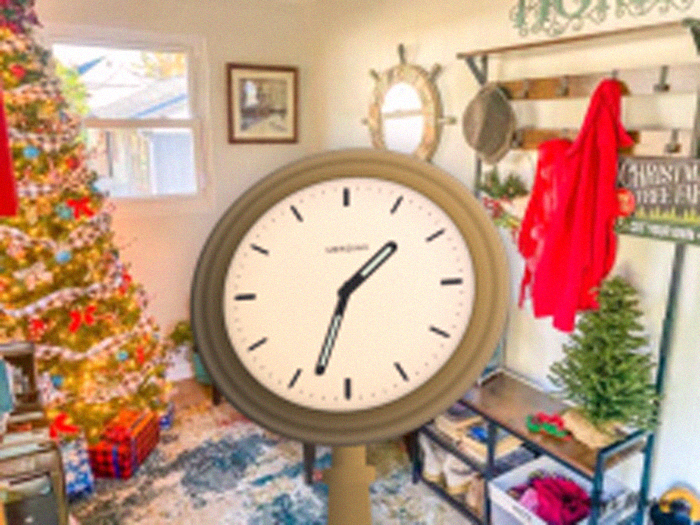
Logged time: 1 h 33 min
